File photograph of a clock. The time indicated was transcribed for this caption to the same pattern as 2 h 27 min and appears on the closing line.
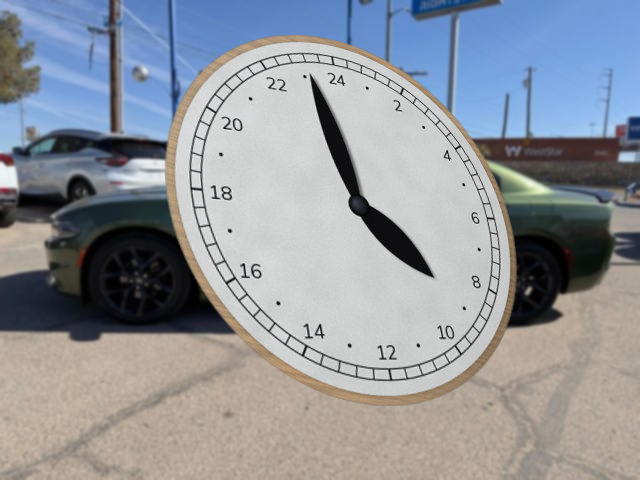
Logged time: 8 h 58 min
